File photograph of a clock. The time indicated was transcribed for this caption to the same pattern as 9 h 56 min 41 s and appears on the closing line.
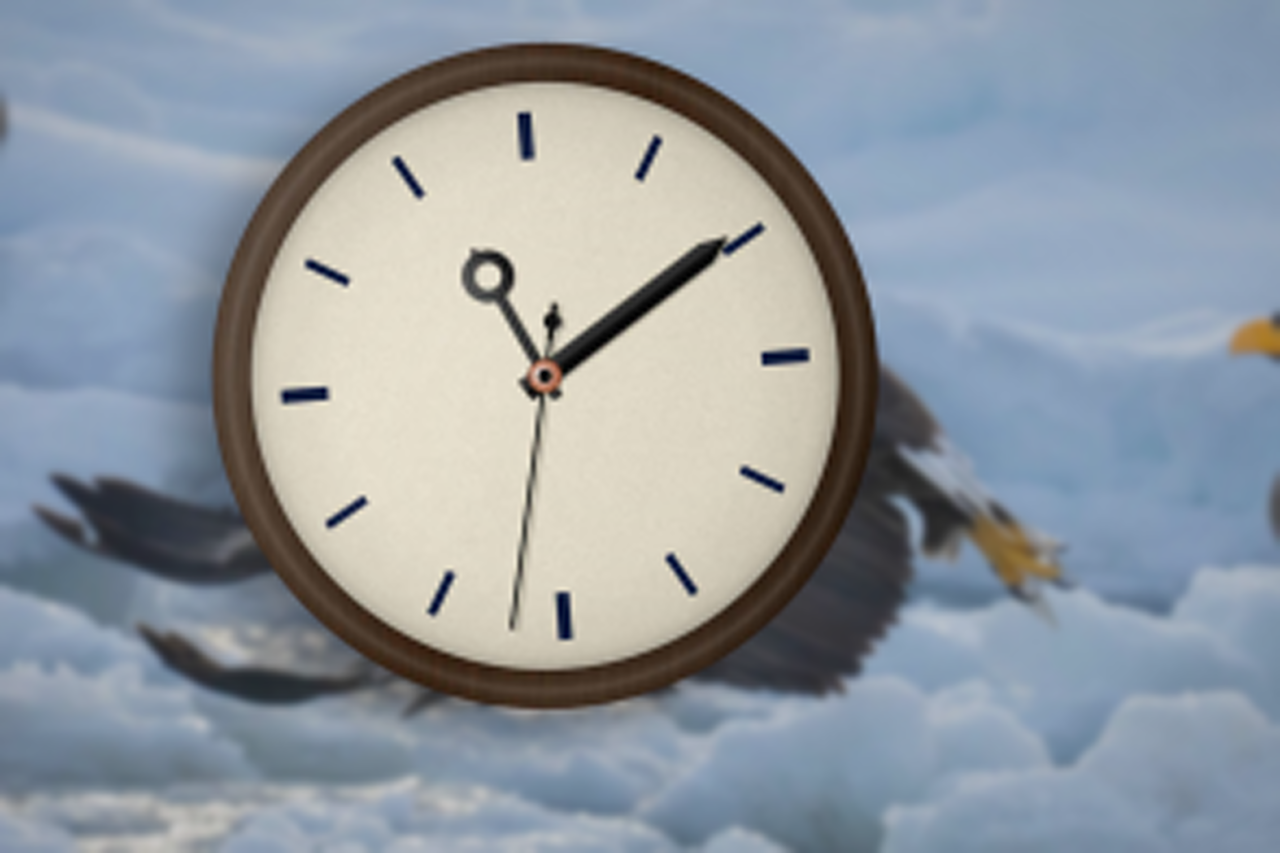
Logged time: 11 h 09 min 32 s
